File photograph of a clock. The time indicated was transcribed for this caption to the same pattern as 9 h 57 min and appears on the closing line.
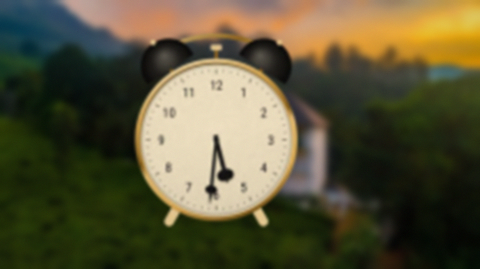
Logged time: 5 h 31 min
